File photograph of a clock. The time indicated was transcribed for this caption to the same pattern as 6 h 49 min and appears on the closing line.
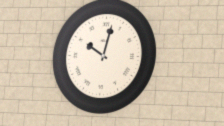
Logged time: 10 h 02 min
